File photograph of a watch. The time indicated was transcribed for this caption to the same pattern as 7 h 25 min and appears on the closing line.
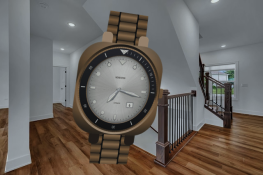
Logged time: 7 h 17 min
